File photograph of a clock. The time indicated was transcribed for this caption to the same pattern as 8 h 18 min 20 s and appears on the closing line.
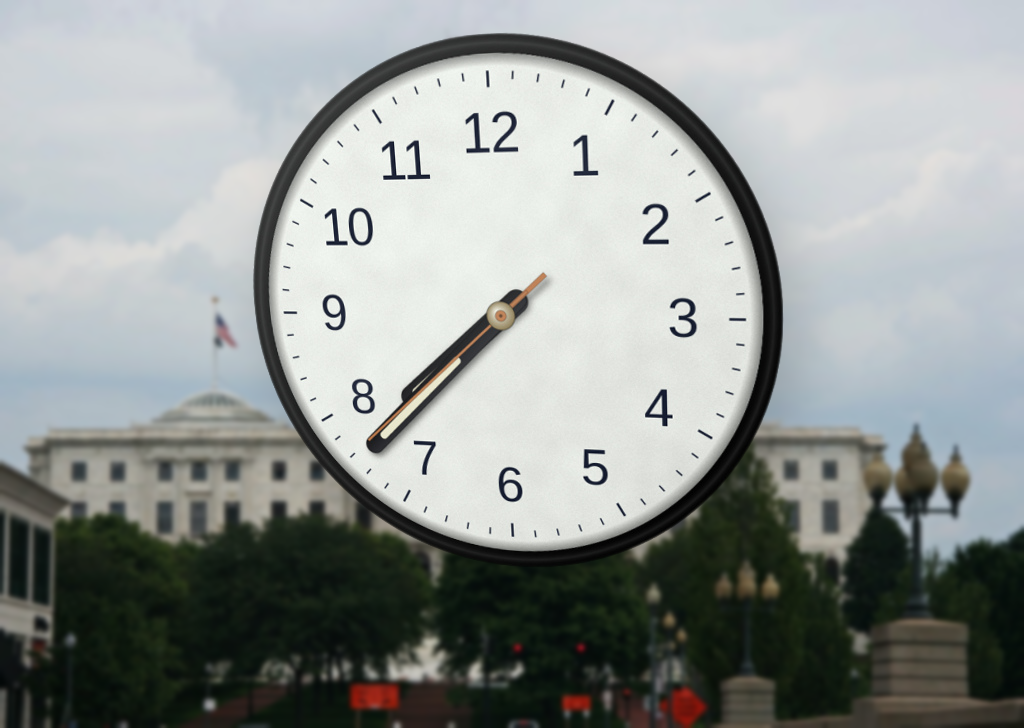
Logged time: 7 h 37 min 38 s
